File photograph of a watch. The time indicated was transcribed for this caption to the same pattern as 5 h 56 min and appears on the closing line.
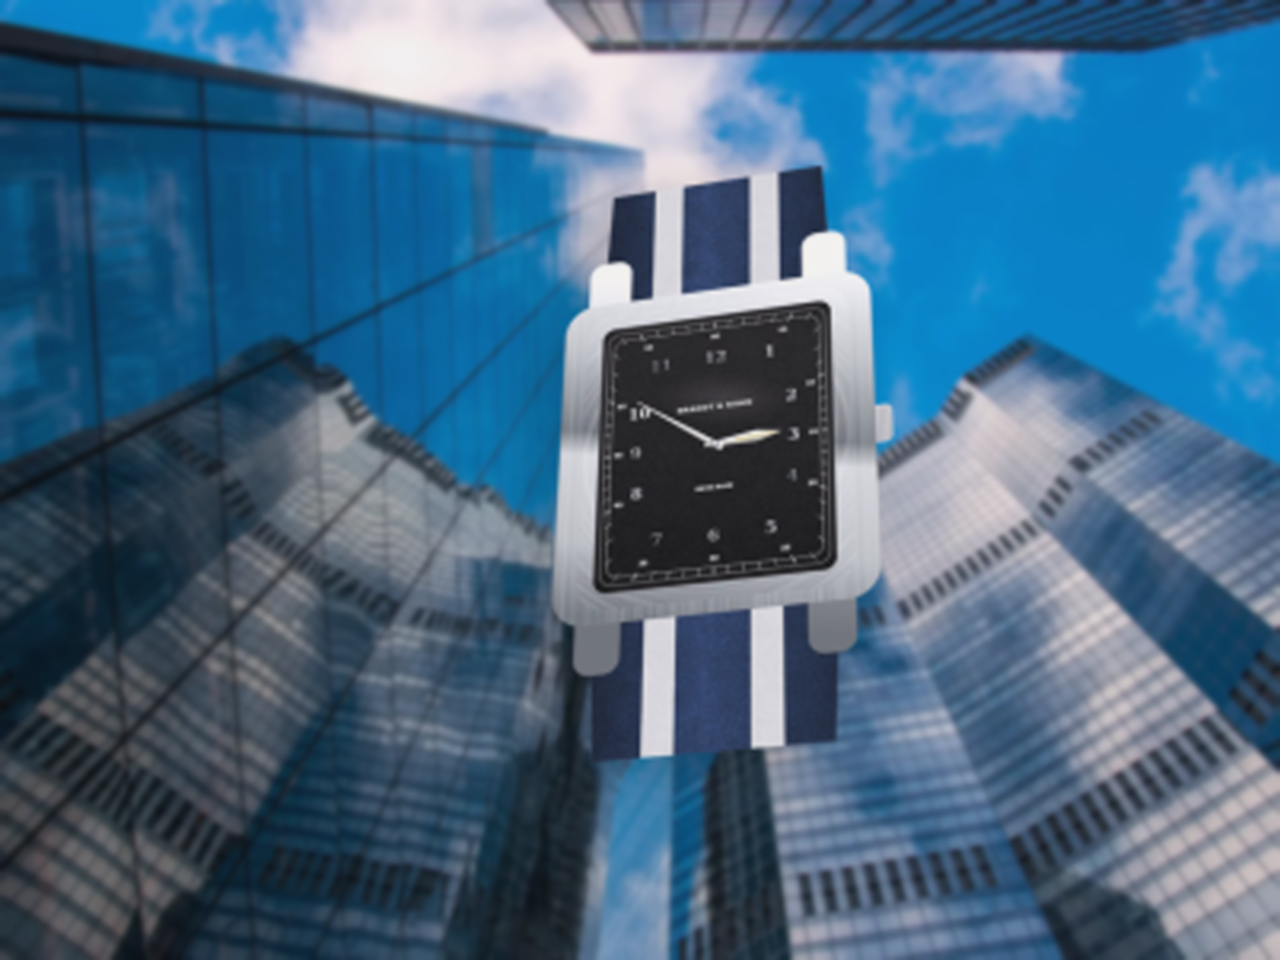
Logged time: 2 h 51 min
